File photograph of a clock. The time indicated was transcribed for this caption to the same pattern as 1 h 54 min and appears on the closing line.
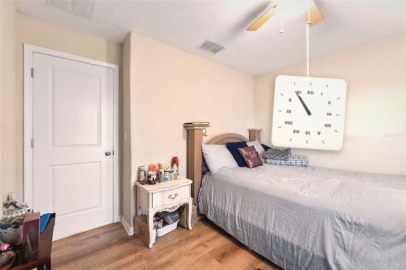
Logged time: 10 h 54 min
